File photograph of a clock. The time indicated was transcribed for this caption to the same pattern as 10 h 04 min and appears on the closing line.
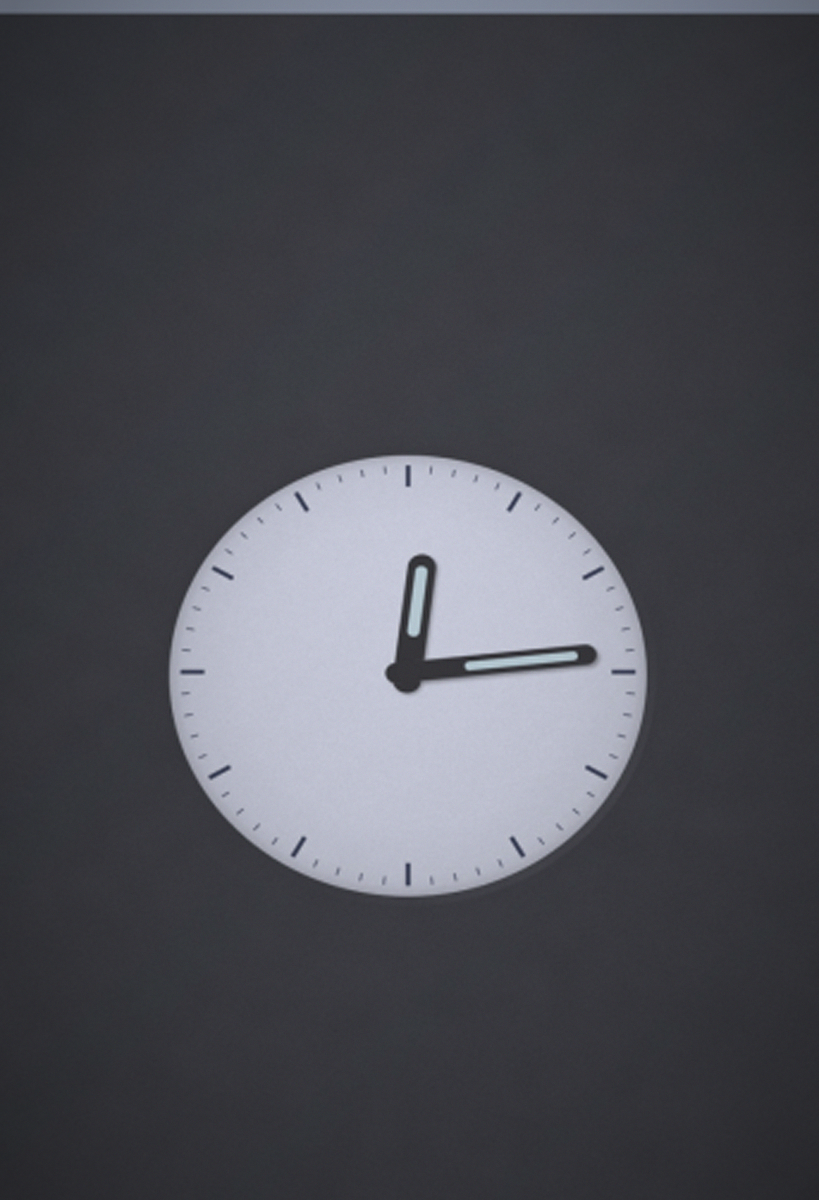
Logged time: 12 h 14 min
